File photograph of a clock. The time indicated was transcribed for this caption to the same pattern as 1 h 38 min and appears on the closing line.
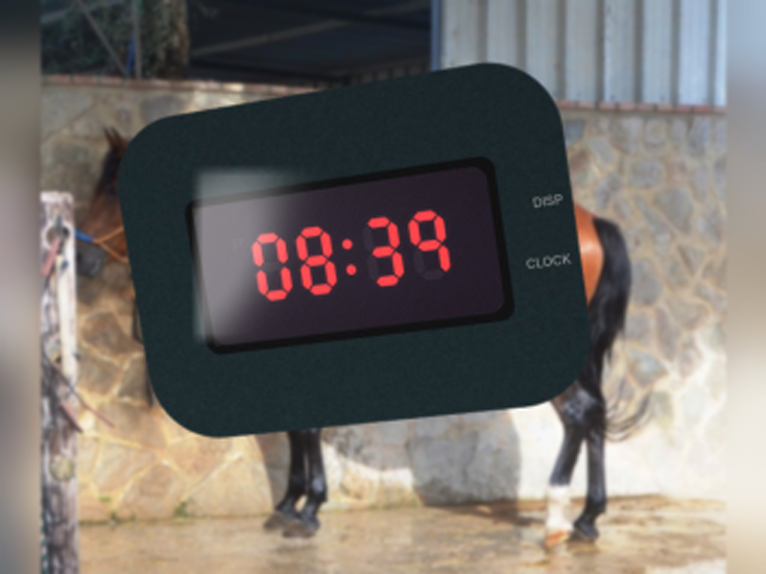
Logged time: 8 h 39 min
